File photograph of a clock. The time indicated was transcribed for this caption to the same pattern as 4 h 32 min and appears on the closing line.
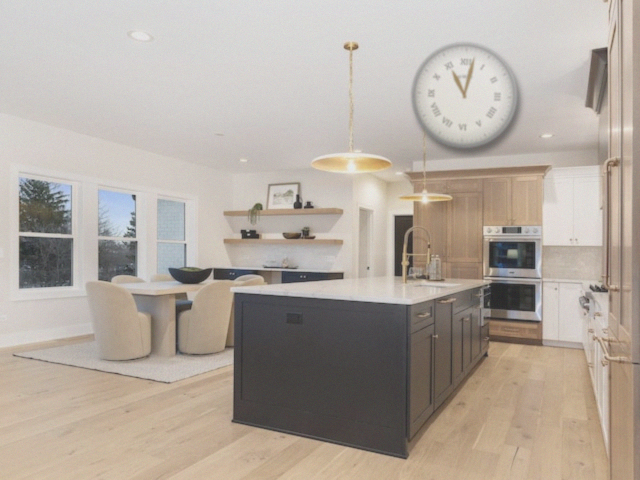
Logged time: 11 h 02 min
